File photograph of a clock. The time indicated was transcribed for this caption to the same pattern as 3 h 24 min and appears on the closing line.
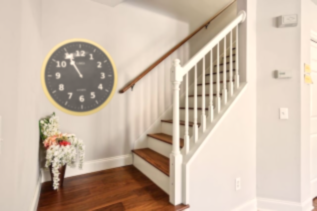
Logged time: 10 h 55 min
